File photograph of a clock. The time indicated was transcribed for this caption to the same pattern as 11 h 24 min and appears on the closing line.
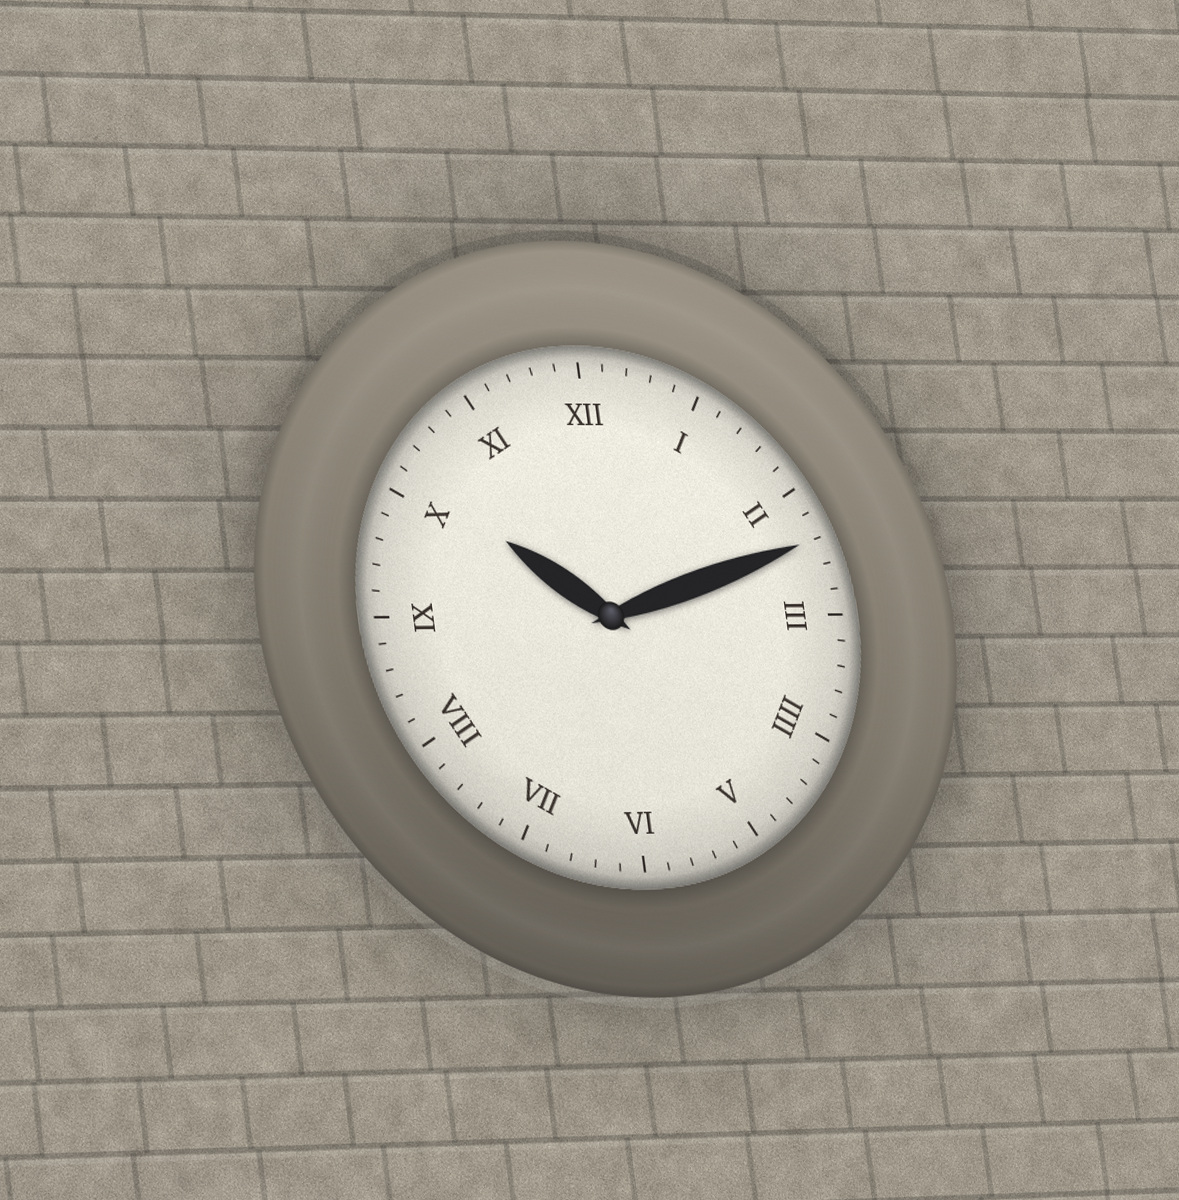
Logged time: 10 h 12 min
